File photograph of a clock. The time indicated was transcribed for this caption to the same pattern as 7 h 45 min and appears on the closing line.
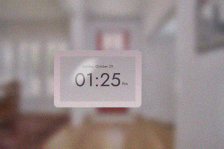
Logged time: 1 h 25 min
